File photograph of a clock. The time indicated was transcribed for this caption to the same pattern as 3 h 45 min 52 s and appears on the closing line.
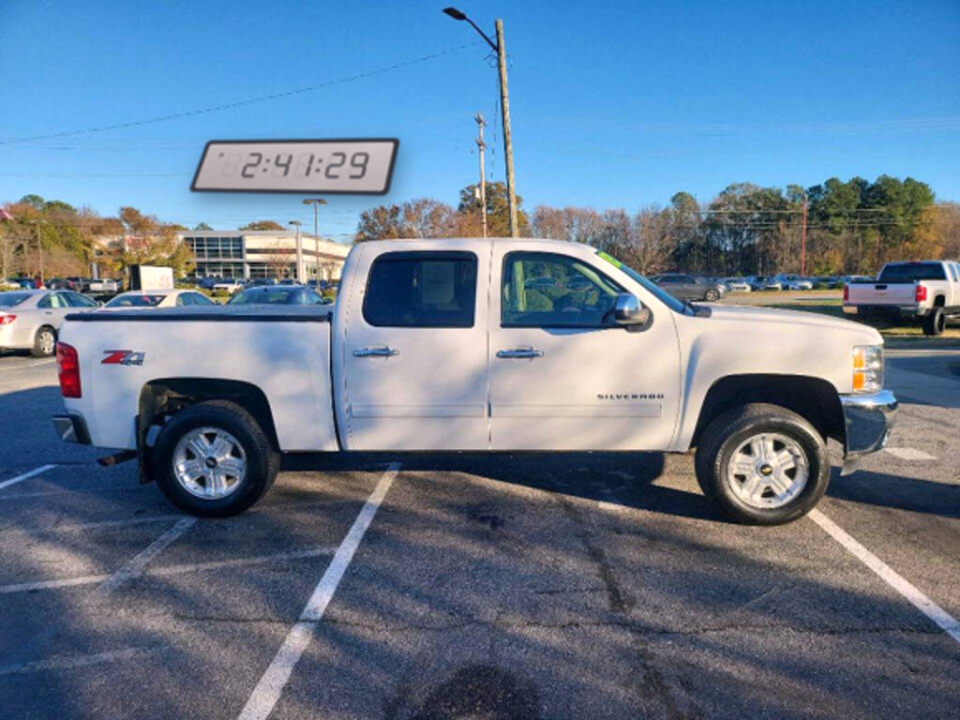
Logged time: 2 h 41 min 29 s
